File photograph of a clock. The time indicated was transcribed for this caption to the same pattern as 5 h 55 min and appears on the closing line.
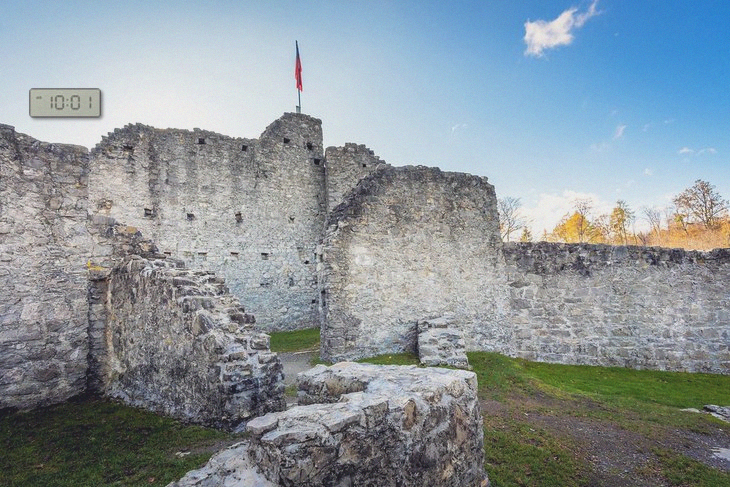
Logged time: 10 h 01 min
